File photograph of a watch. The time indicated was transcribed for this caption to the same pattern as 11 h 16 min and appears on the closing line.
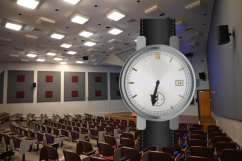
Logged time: 6 h 32 min
